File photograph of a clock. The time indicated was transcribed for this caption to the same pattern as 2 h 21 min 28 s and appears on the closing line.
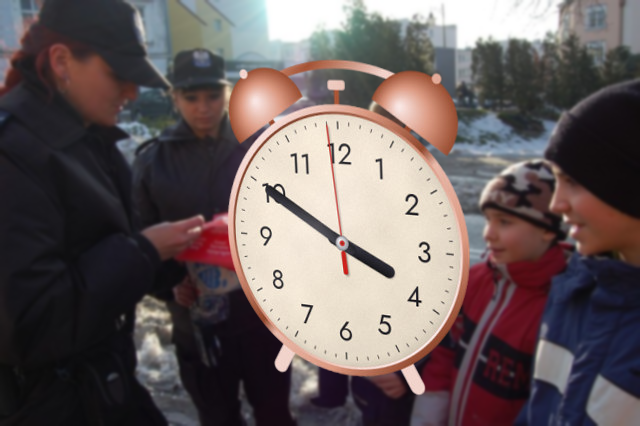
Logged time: 3 h 49 min 59 s
